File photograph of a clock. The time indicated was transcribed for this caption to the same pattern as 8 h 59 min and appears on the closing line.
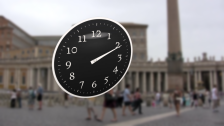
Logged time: 2 h 11 min
